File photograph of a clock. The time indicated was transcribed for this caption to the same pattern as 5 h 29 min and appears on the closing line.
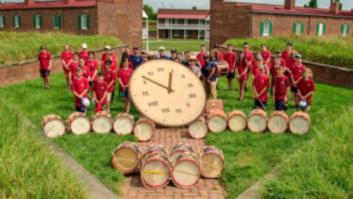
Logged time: 12 h 52 min
